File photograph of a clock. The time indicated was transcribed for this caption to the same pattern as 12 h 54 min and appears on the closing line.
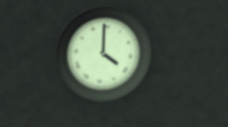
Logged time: 3 h 59 min
